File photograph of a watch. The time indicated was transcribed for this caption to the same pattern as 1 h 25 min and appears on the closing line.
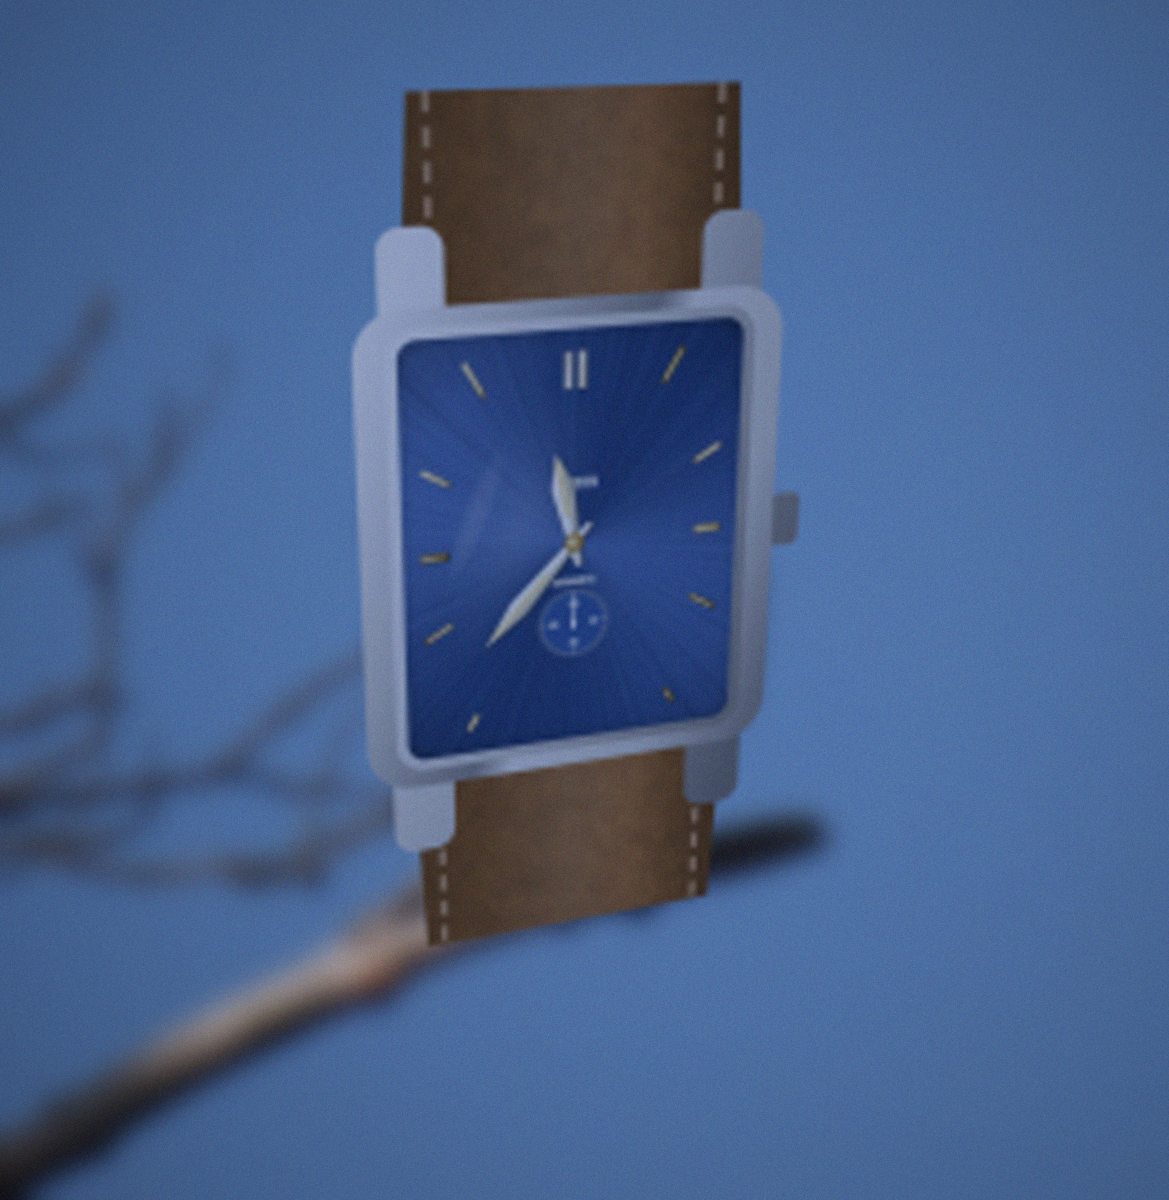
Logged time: 11 h 37 min
